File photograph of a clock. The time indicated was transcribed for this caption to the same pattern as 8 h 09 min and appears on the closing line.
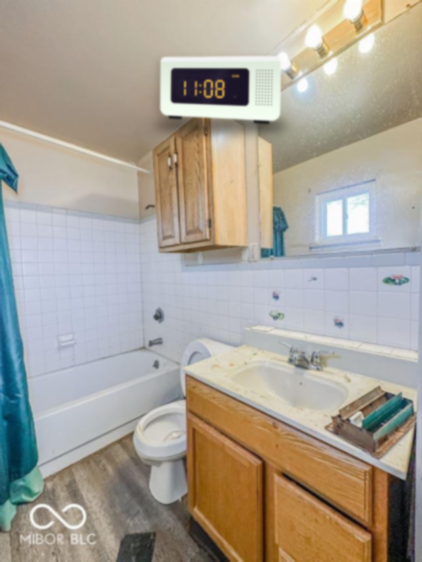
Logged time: 11 h 08 min
